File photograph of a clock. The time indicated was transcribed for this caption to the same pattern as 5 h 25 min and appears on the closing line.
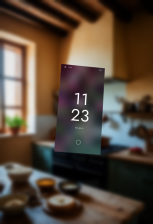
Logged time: 11 h 23 min
